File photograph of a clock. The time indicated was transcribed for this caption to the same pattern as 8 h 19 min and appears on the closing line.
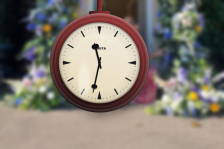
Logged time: 11 h 32 min
